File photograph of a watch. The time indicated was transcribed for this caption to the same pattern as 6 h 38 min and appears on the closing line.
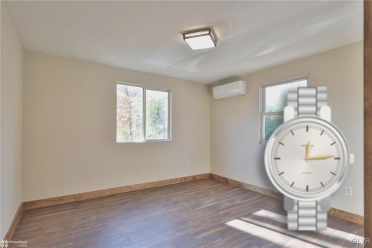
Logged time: 12 h 14 min
